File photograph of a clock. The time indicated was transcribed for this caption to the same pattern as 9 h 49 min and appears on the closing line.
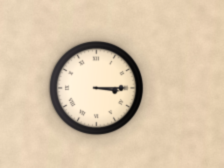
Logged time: 3 h 15 min
